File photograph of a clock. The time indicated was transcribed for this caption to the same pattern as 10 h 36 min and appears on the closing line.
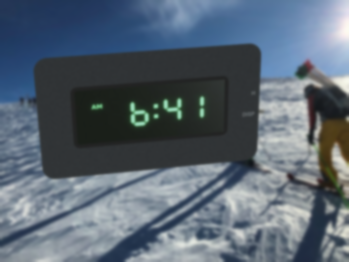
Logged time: 6 h 41 min
